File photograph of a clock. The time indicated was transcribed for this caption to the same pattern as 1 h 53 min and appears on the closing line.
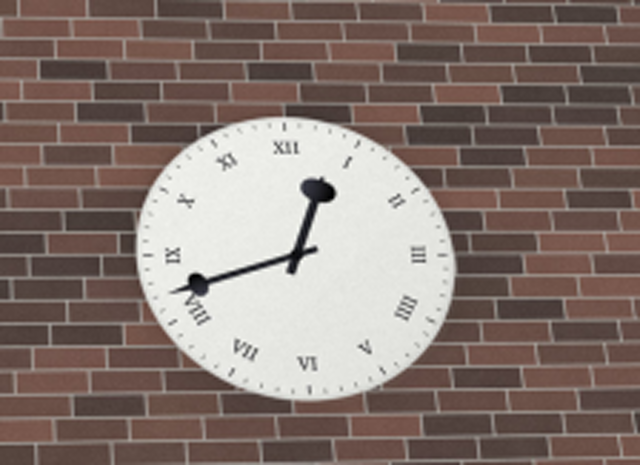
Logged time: 12 h 42 min
